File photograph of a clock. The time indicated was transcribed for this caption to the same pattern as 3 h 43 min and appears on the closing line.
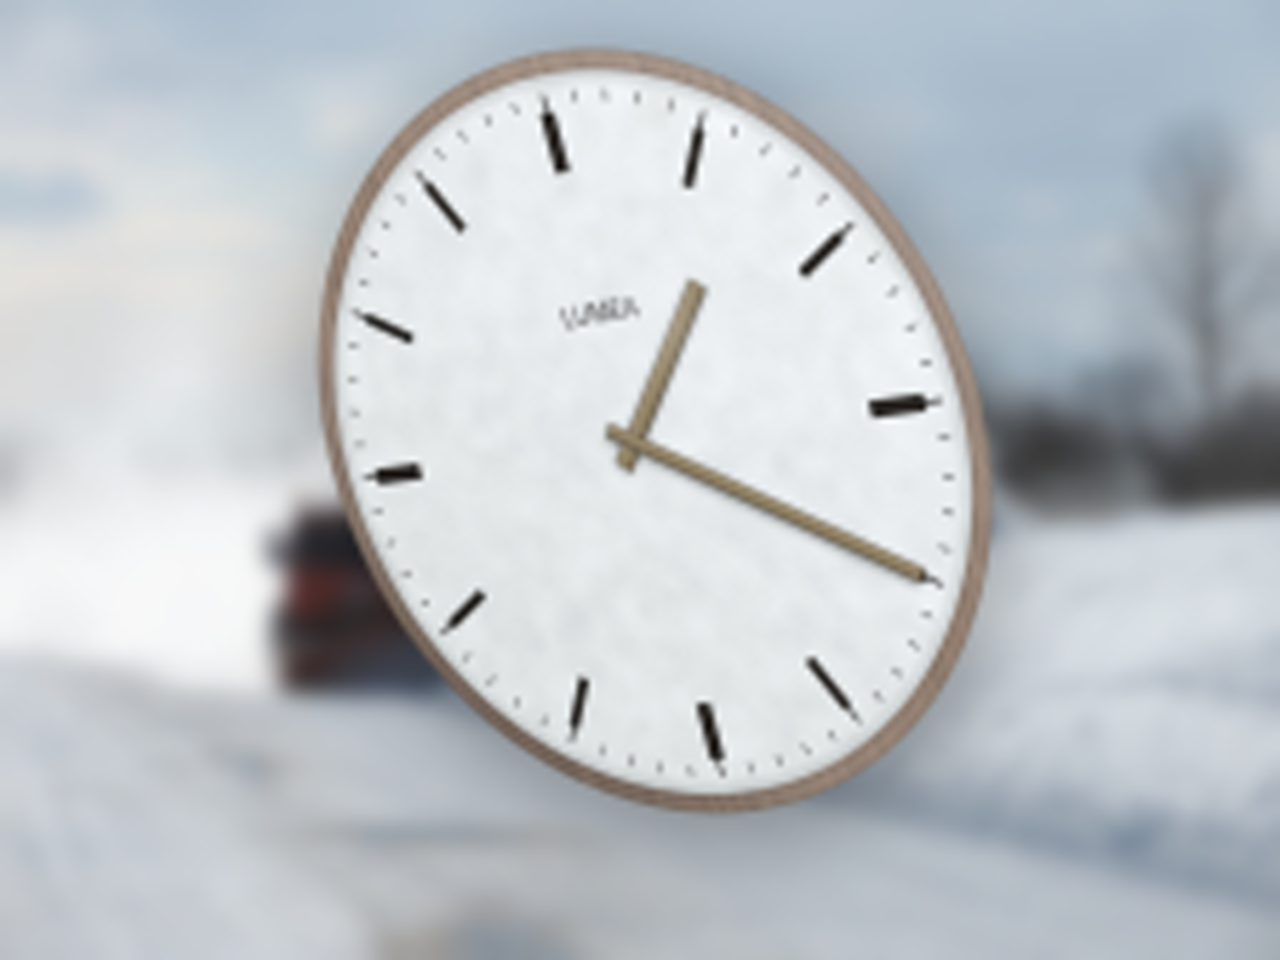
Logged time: 1 h 20 min
